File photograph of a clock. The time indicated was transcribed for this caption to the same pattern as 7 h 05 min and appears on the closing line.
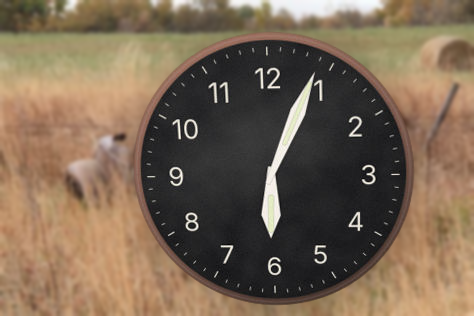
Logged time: 6 h 04 min
